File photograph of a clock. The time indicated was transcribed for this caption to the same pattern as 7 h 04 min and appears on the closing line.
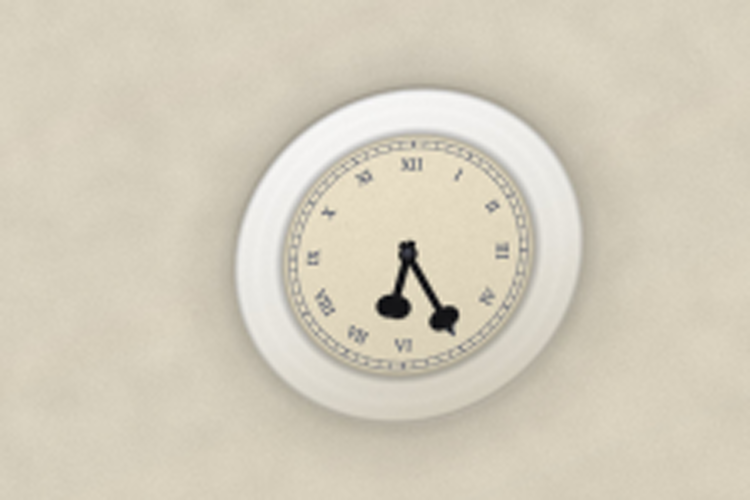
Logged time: 6 h 25 min
